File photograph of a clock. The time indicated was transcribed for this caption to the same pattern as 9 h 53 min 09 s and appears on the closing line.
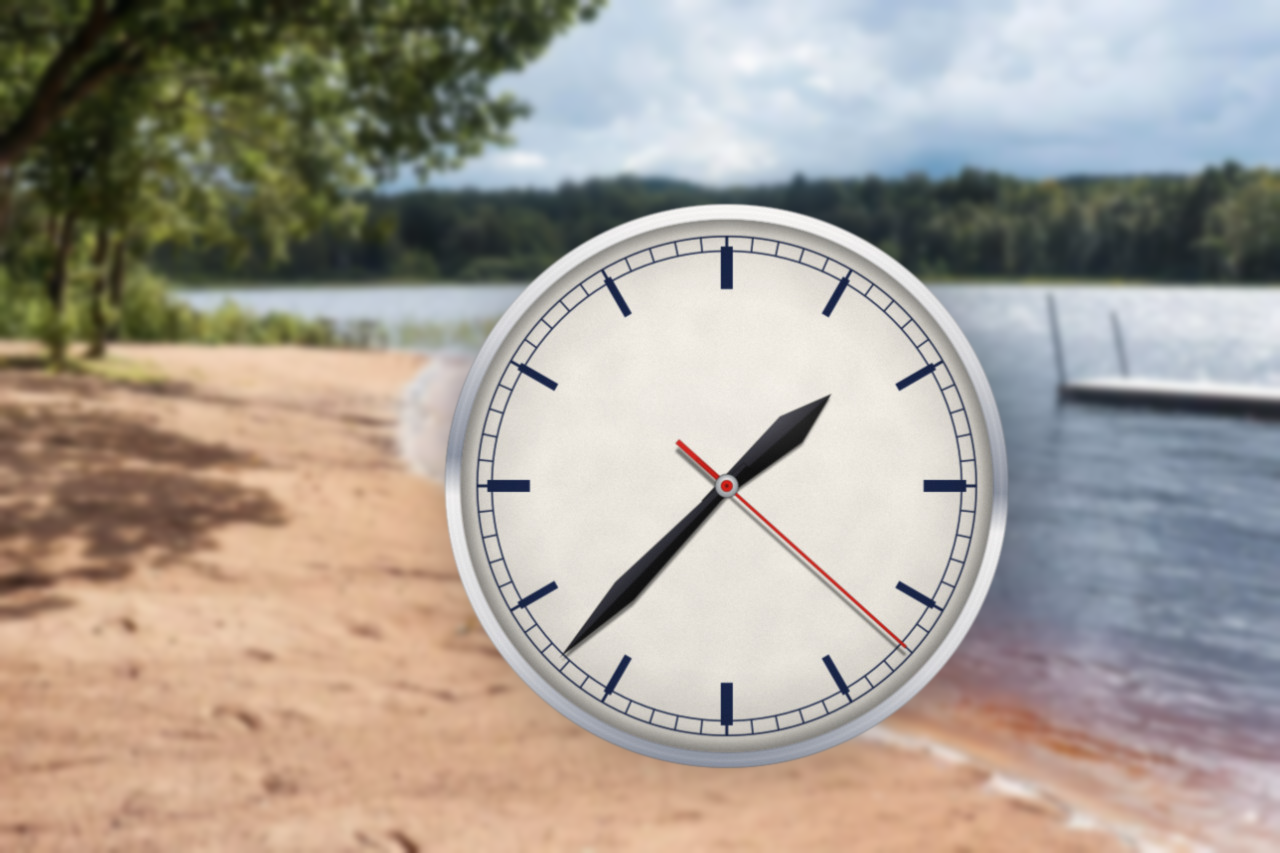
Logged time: 1 h 37 min 22 s
